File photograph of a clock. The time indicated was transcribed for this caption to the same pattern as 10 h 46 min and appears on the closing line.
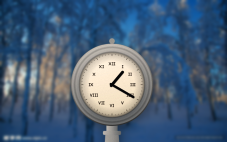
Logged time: 1 h 20 min
